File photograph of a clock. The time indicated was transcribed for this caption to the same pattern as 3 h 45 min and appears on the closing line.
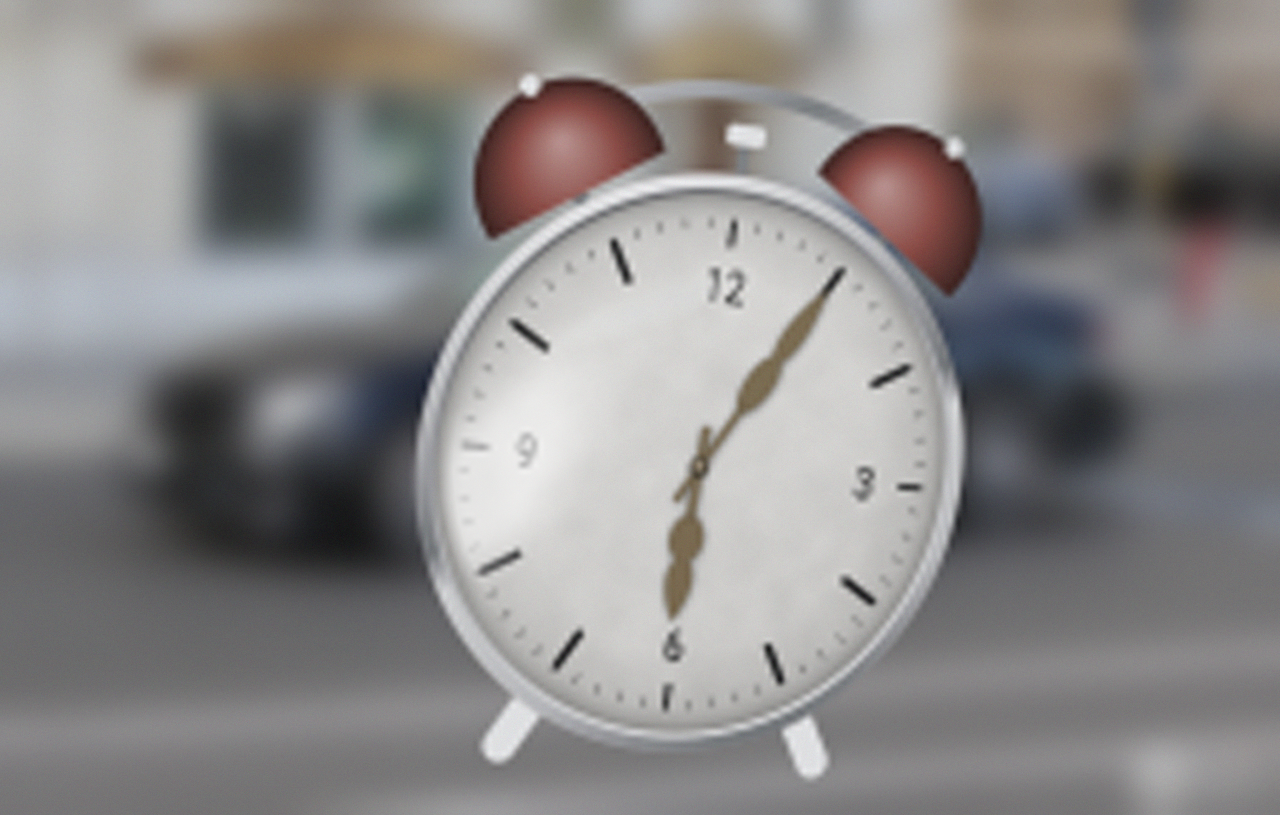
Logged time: 6 h 05 min
